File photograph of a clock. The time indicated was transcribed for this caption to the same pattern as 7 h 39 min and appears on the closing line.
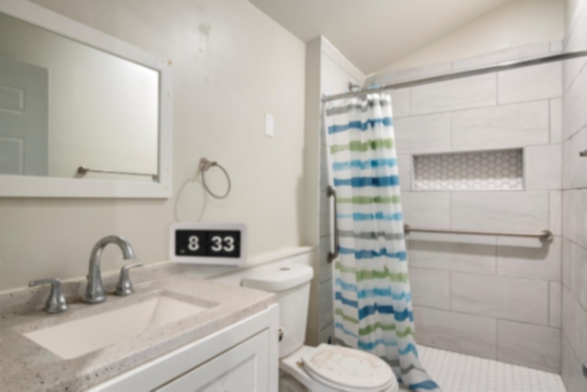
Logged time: 8 h 33 min
